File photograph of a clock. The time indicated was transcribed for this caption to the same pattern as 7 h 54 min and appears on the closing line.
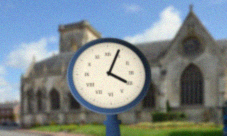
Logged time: 4 h 04 min
